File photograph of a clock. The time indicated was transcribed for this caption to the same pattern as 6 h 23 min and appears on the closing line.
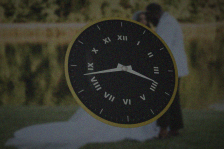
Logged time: 3 h 43 min
